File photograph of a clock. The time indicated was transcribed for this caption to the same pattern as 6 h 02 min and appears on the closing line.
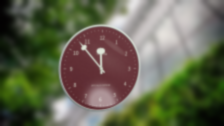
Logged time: 11 h 53 min
